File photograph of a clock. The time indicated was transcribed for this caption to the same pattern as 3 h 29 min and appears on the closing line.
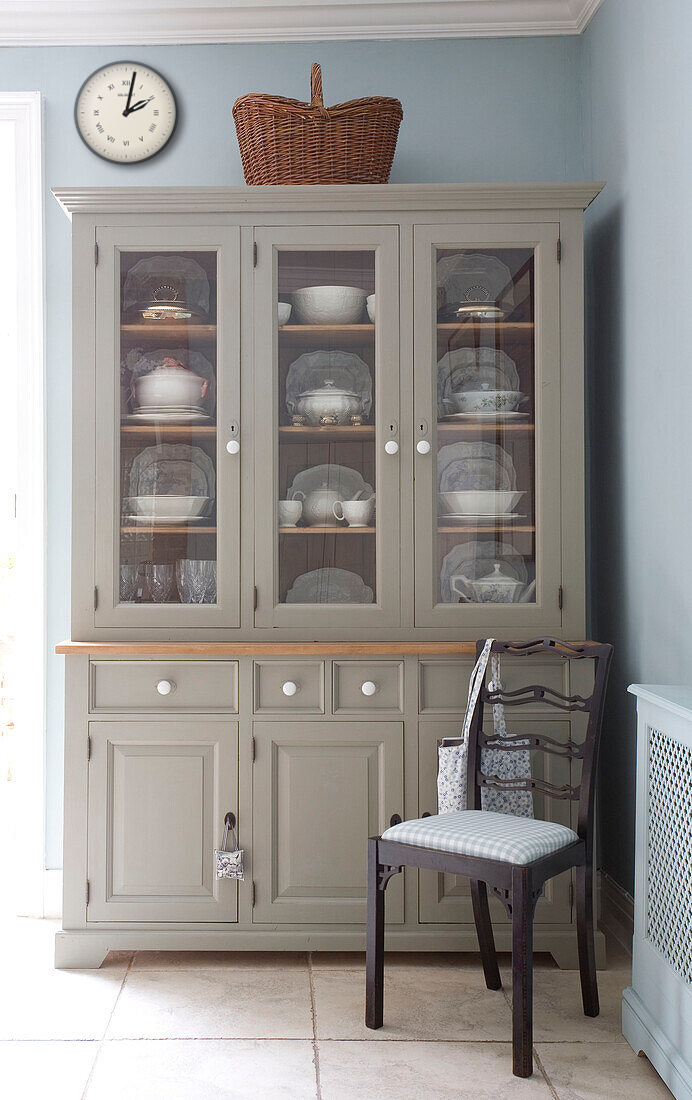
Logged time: 2 h 02 min
